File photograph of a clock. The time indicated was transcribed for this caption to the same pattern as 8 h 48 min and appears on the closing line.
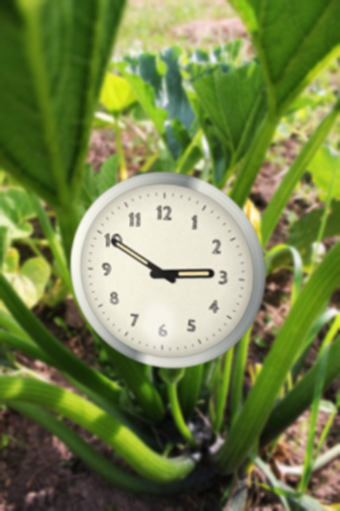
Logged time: 2 h 50 min
